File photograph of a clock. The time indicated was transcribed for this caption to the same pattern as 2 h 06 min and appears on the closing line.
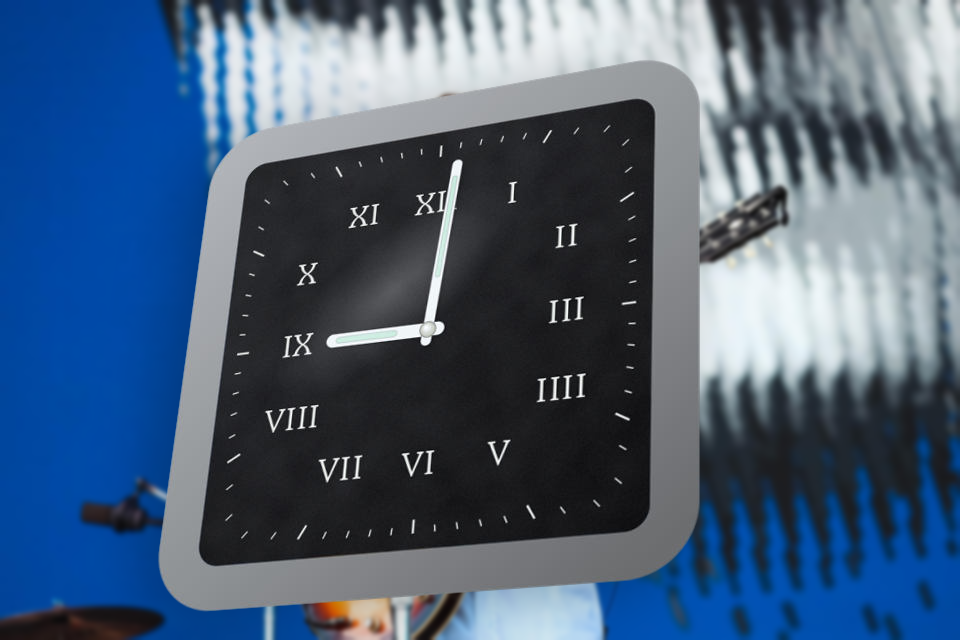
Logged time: 9 h 01 min
